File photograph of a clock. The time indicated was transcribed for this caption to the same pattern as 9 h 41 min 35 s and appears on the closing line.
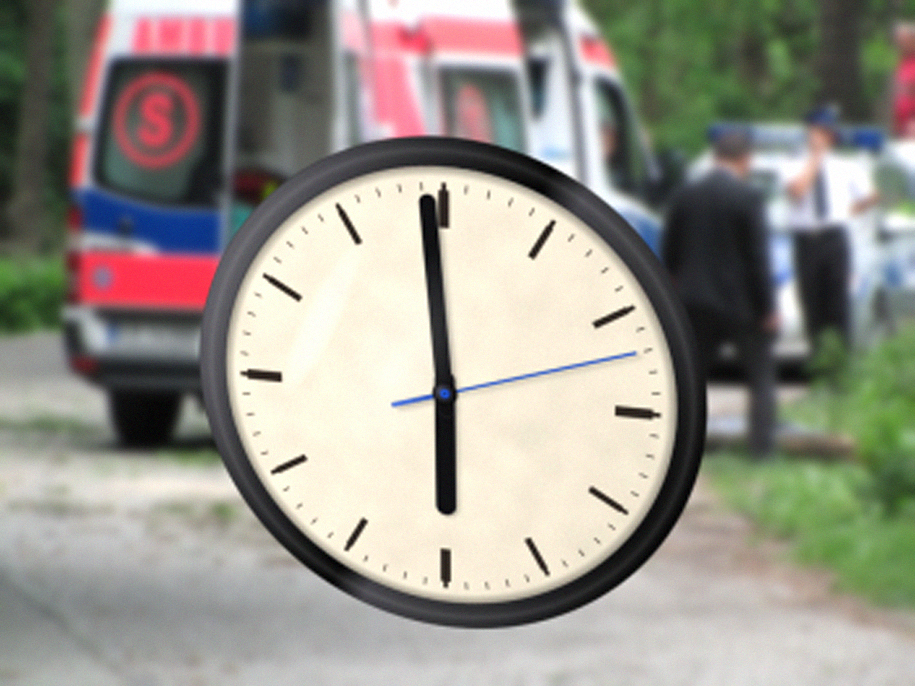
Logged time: 5 h 59 min 12 s
